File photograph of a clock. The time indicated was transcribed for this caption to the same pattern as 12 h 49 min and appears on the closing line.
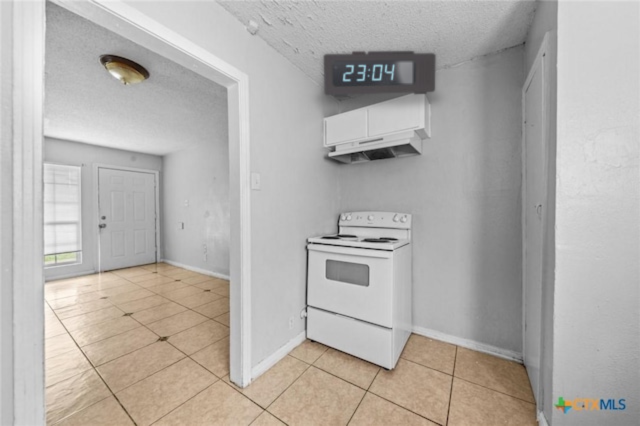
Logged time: 23 h 04 min
